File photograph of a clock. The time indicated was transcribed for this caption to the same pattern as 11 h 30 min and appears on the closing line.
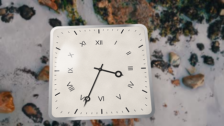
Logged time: 3 h 34 min
